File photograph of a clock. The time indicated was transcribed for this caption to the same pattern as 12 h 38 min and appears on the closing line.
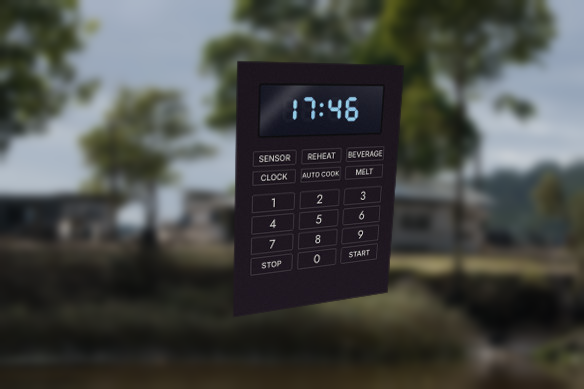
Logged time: 17 h 46 min
